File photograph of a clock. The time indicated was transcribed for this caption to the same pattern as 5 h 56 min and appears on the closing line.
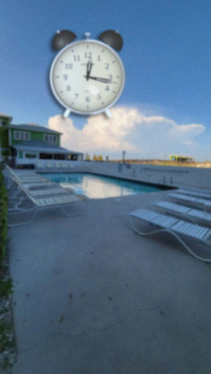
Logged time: 12 h 17 min
